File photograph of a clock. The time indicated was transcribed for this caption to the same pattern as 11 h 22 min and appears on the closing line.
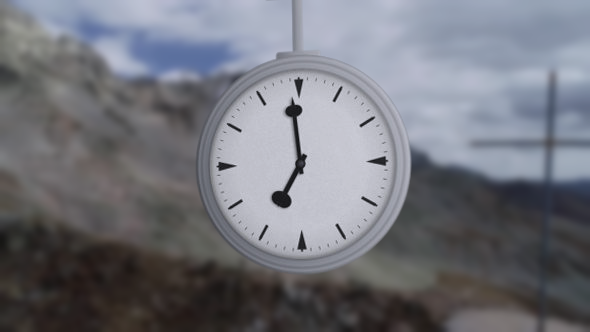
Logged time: 6 h 59 min
